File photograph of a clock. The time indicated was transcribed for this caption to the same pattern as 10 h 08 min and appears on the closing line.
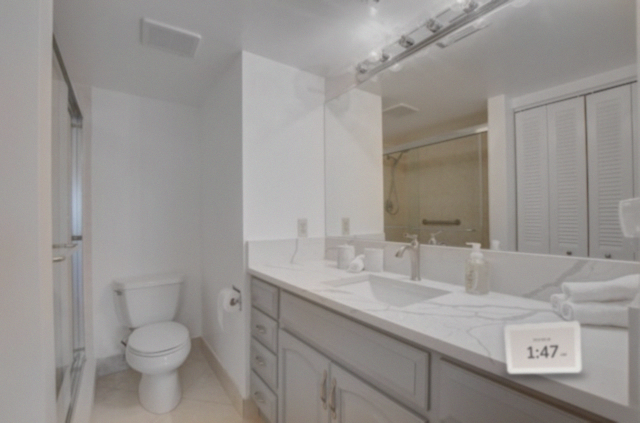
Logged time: 1 h 47 min
